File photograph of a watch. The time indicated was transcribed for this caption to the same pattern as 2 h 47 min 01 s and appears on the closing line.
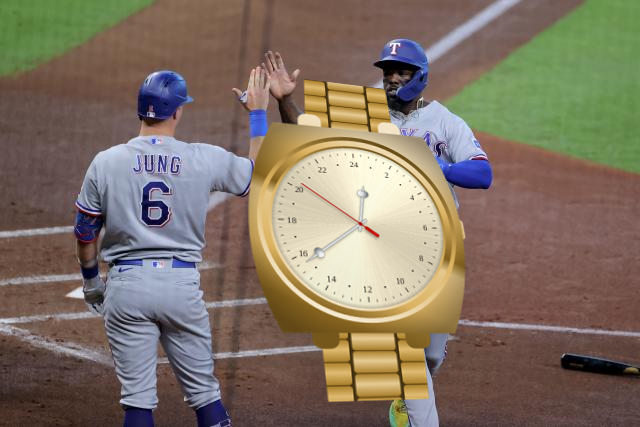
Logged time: 0 h 38 min 51 s
